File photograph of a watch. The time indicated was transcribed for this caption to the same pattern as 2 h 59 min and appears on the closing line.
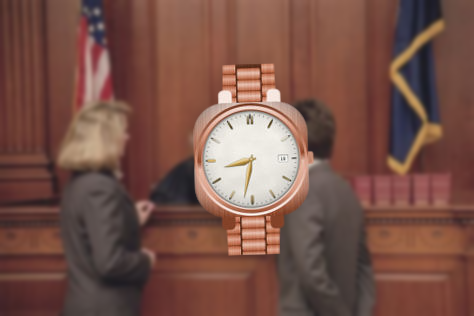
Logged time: 8 h 32 min
